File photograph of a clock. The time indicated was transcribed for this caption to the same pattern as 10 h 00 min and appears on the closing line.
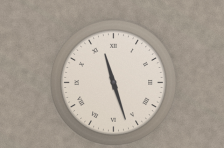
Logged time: 11 h 27 min
